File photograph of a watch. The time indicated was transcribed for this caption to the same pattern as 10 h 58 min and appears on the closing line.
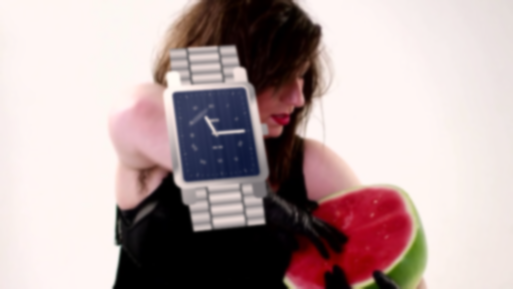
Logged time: 11 h 15 min
